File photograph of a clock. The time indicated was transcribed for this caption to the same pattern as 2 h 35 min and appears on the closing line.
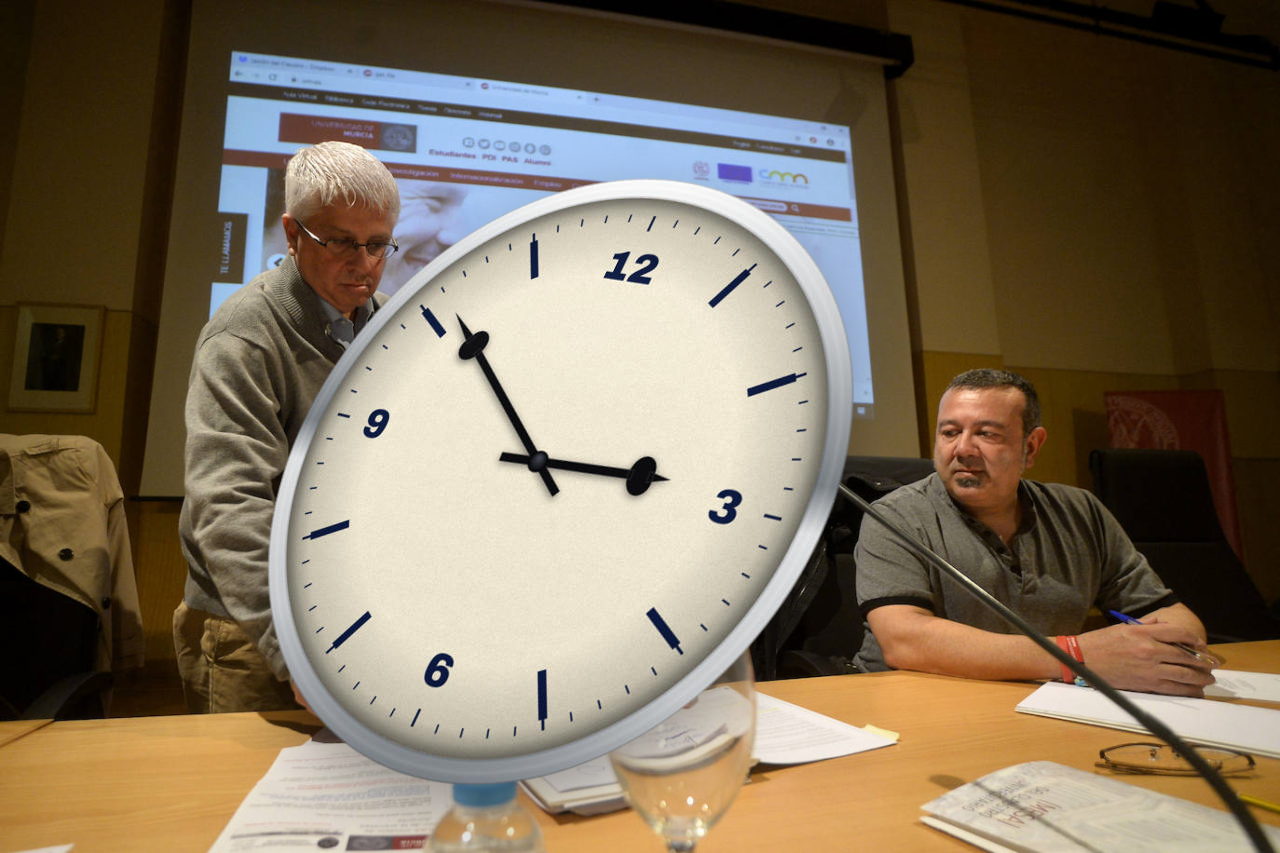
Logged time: 2 h 51 min
